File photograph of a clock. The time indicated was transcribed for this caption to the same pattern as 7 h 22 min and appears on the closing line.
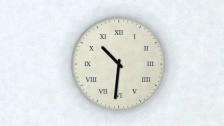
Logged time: 10 h 31 min
